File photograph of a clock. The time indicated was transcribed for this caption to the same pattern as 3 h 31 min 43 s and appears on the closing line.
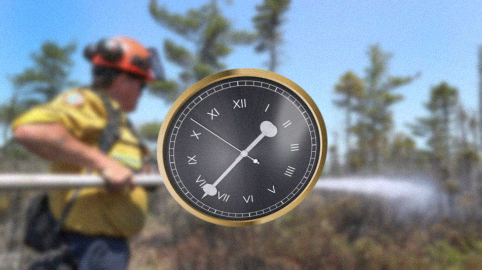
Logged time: 1 h 37 min 52 s
